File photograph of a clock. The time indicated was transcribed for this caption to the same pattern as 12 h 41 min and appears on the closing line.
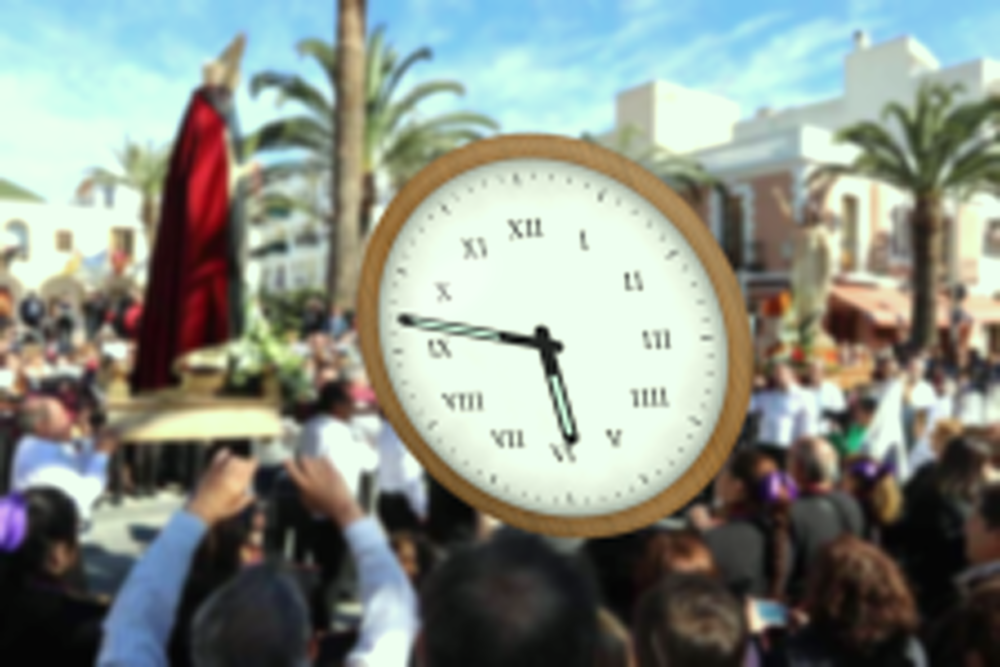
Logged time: 5 h 47 min
